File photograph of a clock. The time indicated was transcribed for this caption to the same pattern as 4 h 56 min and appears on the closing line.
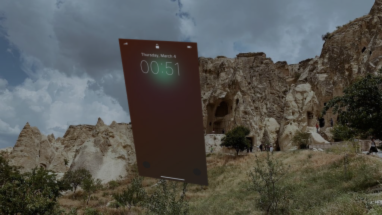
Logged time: 0 h 51 min
